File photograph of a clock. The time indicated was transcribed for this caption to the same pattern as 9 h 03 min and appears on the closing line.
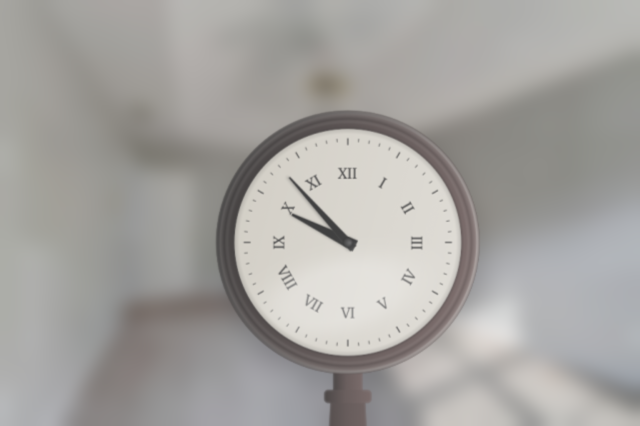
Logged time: 9 h 53 min
